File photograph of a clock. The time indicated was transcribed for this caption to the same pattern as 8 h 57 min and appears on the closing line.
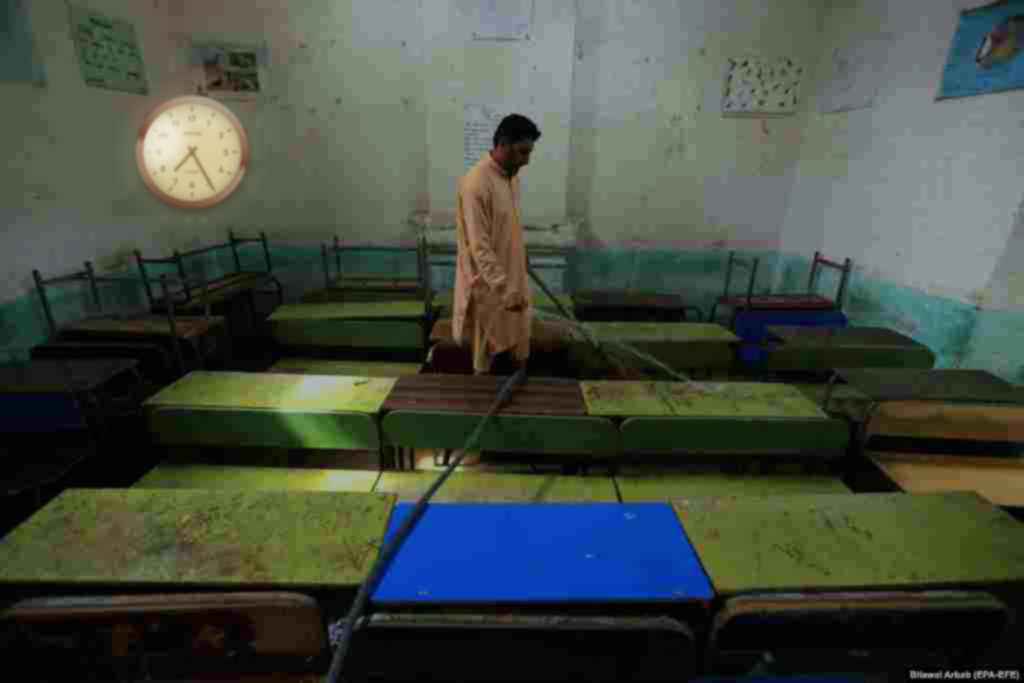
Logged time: 7 h 25 min
